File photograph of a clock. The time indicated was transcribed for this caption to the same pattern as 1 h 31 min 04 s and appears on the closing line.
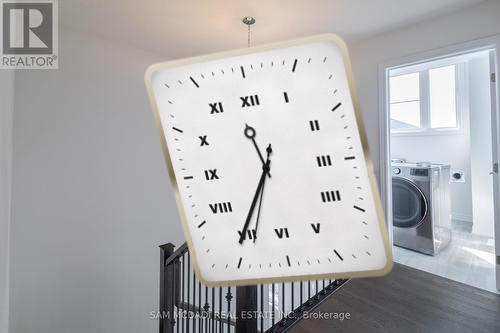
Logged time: 11 h 35 min 34 s
